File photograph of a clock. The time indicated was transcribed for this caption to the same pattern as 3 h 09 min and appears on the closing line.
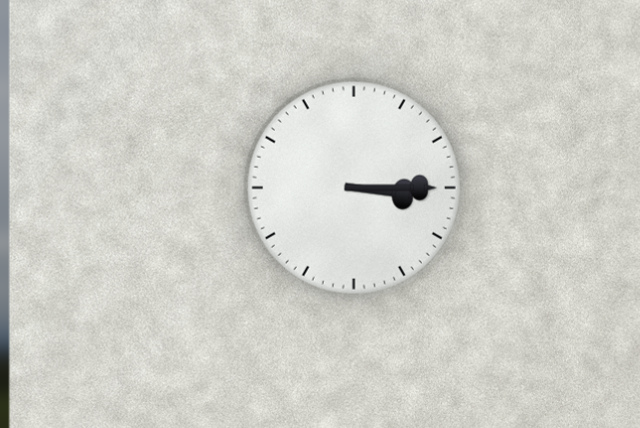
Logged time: 3 h 15 min
